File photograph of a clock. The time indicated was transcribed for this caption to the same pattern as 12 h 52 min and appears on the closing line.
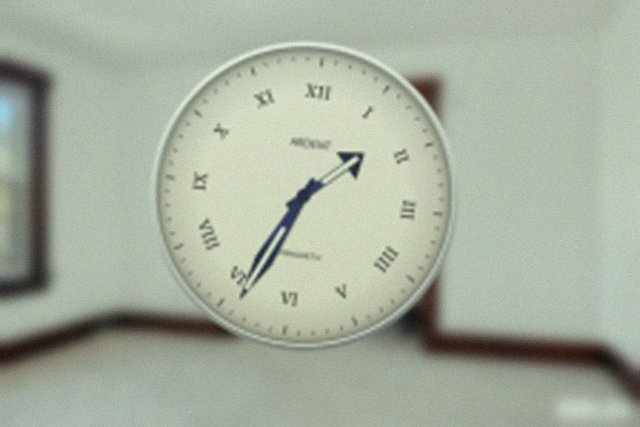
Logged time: 1 h 34 min
